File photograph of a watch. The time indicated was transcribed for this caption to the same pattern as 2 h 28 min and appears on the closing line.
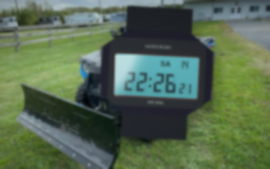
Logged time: 22 h 26 min
